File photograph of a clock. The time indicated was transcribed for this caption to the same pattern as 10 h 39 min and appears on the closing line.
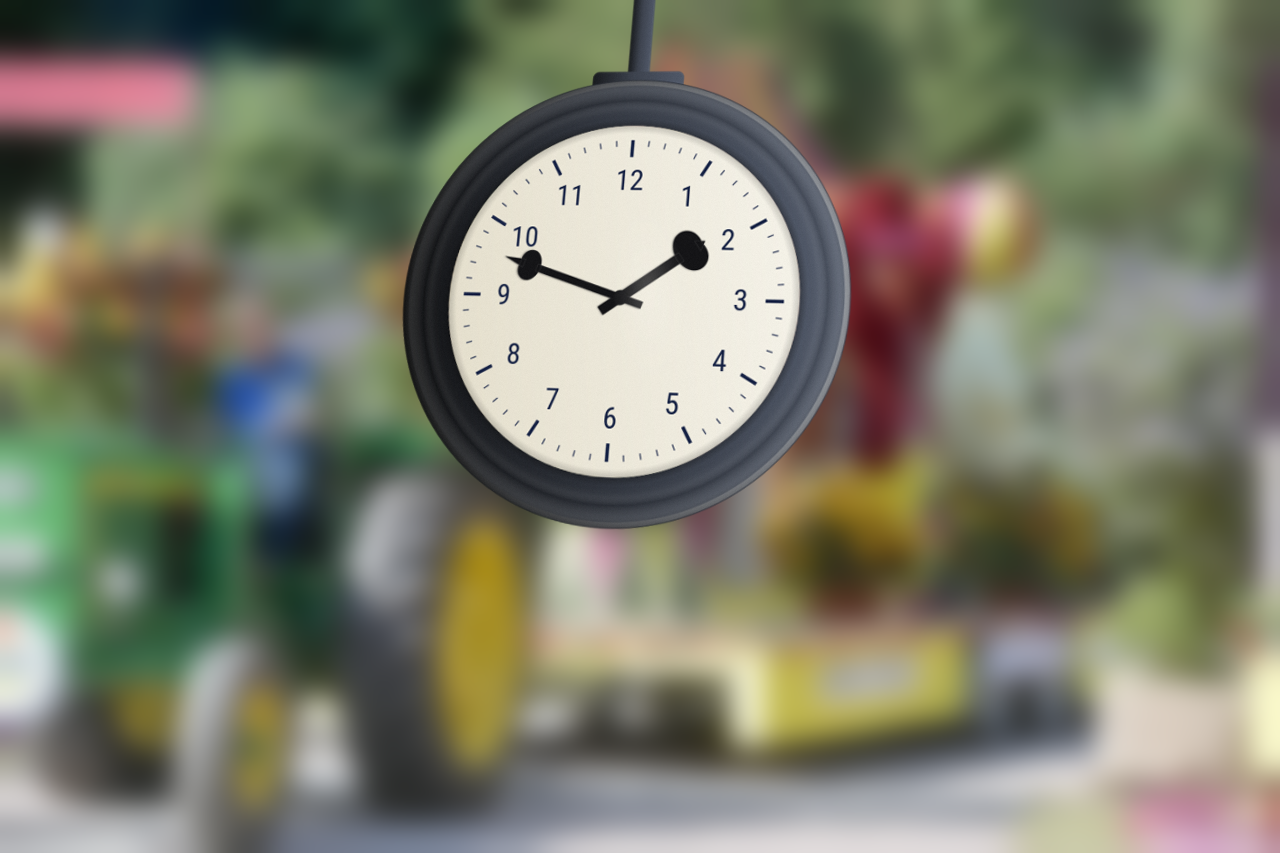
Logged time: 1 h 48 min
